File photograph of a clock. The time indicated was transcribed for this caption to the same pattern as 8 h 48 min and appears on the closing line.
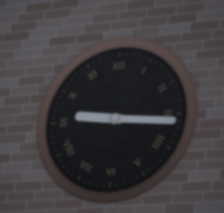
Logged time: 9 h 16 min
